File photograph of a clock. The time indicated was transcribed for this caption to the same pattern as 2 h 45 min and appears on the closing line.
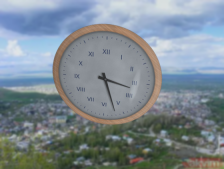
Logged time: 3 h 27 min
